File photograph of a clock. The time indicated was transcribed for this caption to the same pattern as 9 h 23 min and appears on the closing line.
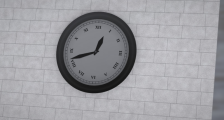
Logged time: 12 h 42 min
